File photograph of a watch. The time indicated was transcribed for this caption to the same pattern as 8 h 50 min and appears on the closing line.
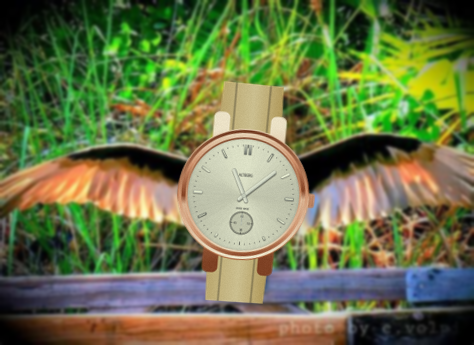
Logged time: 11 h 08 min
